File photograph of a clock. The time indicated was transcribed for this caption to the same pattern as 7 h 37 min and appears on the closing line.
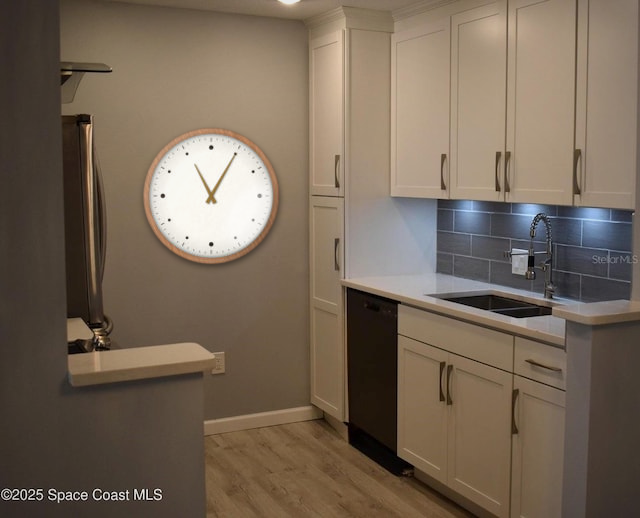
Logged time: 11 h 05 min
